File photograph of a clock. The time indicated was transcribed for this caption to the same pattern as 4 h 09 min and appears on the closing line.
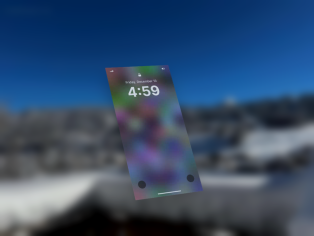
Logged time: 4 h 59 min
